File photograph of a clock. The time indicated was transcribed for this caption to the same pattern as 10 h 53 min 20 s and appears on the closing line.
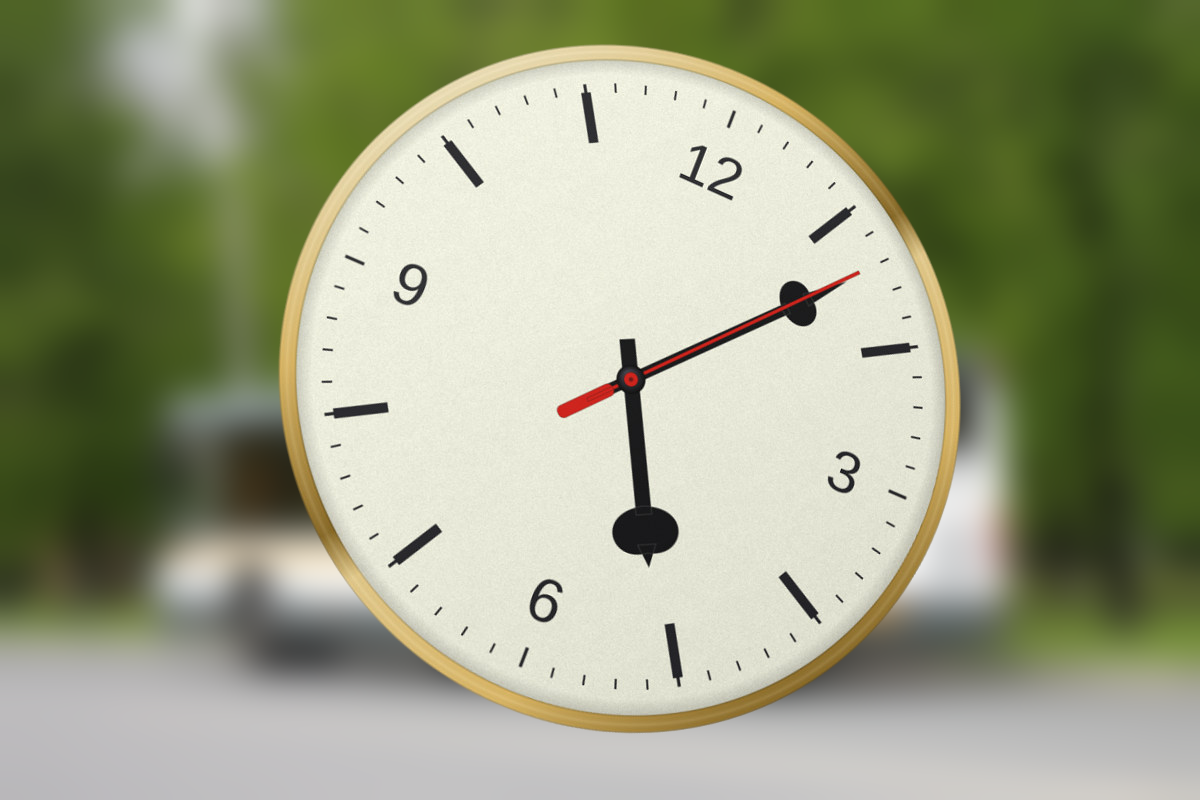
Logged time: 5 h 07 min 07 s
